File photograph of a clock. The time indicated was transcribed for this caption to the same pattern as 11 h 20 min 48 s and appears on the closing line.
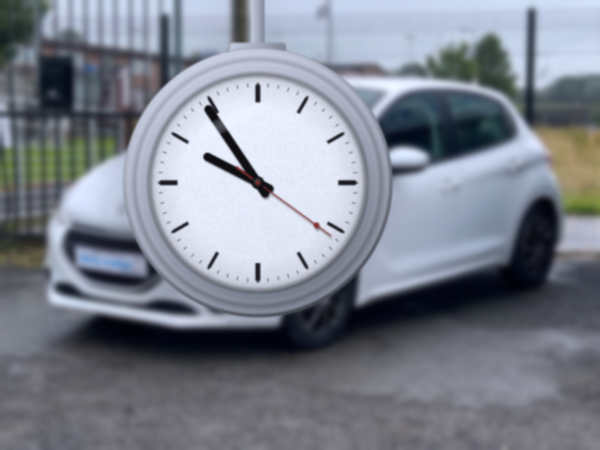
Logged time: 9 h 54 min 21 s
